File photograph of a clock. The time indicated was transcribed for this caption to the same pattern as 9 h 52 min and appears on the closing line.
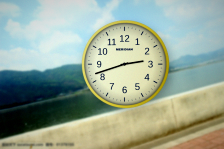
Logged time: 2 h 42 min
